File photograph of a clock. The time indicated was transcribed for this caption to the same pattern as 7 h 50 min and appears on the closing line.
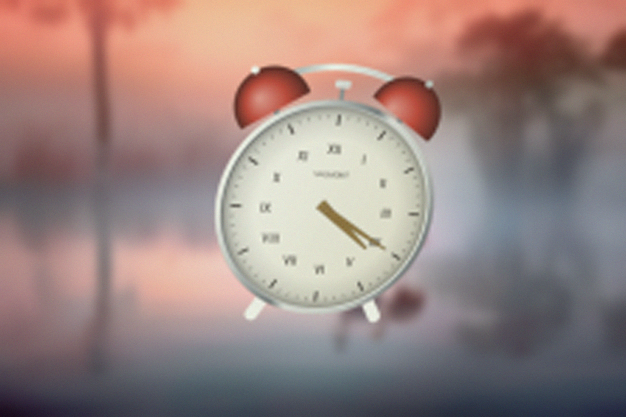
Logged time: 4 h 20 min
